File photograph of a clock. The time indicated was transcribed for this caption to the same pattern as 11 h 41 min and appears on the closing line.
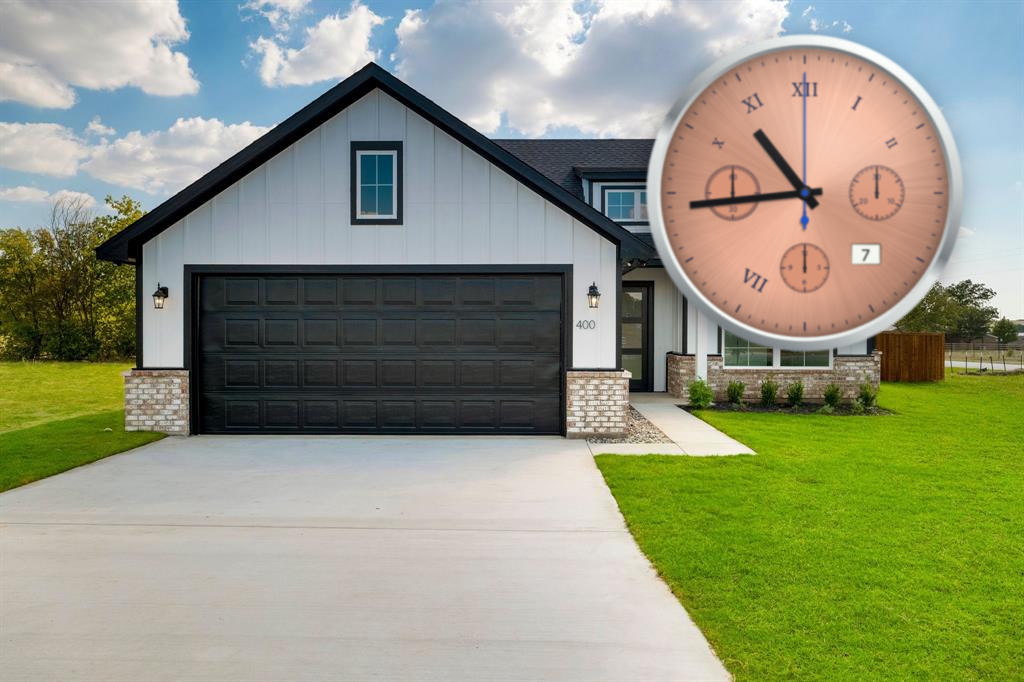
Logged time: 10 h 44 min
